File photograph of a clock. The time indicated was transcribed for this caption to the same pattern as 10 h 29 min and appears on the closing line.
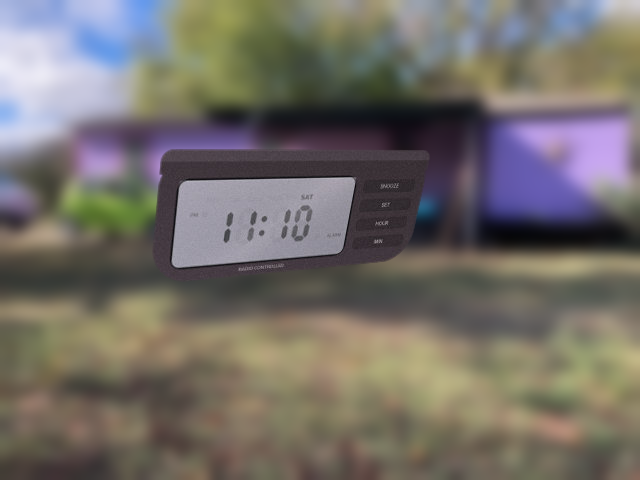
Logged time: 11 h 10 min
